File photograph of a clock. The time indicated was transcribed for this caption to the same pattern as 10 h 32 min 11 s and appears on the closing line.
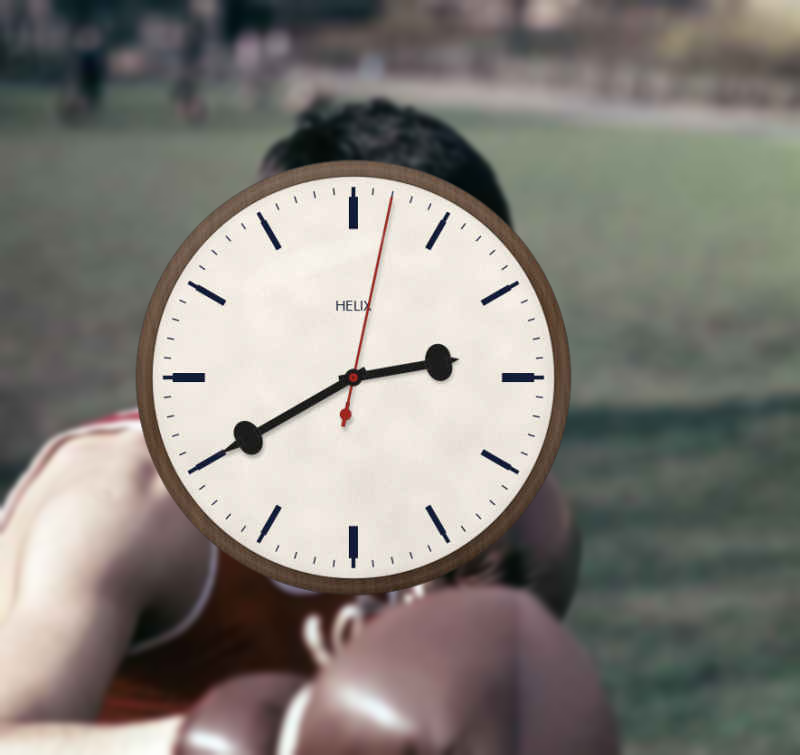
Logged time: 2 h 40 min 02 s
